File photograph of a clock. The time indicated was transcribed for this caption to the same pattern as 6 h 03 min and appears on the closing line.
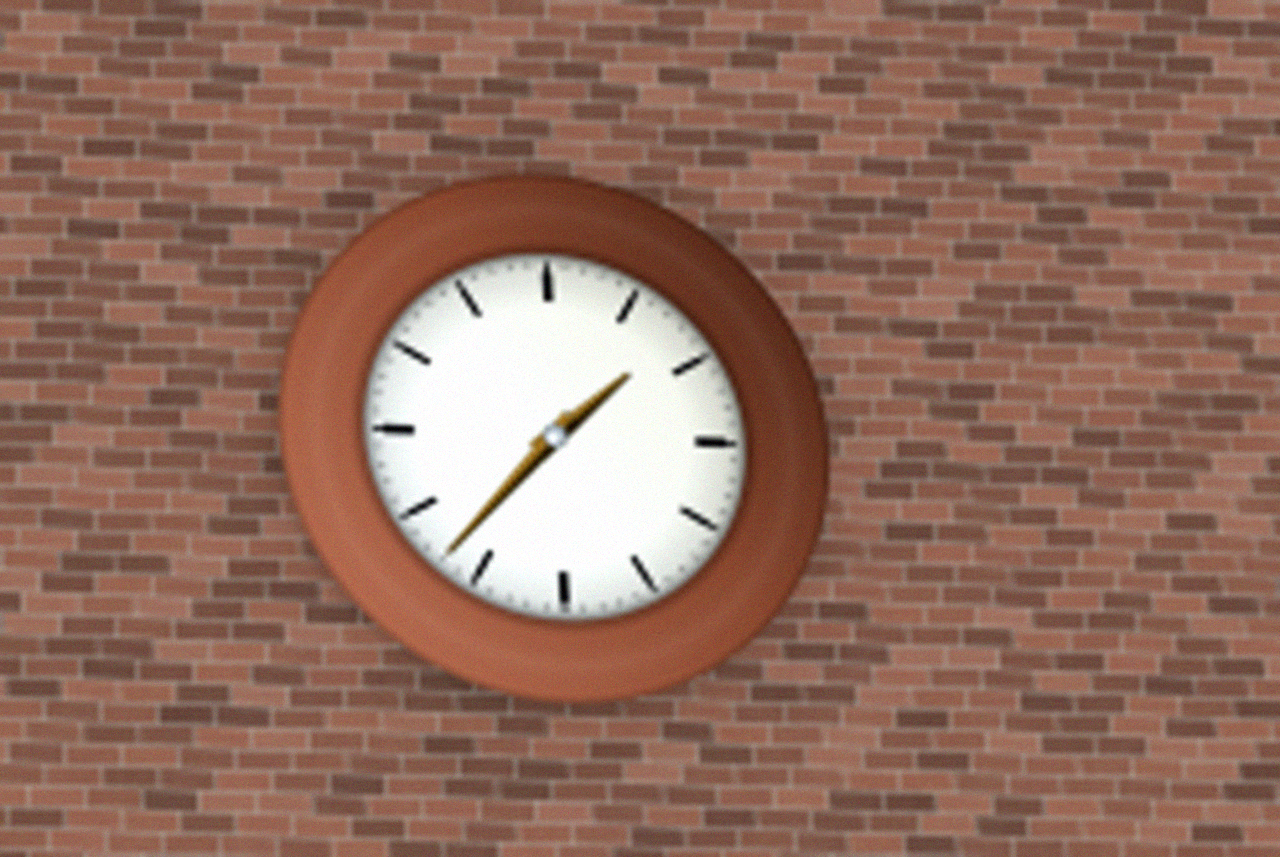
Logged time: 1 h 37 min
